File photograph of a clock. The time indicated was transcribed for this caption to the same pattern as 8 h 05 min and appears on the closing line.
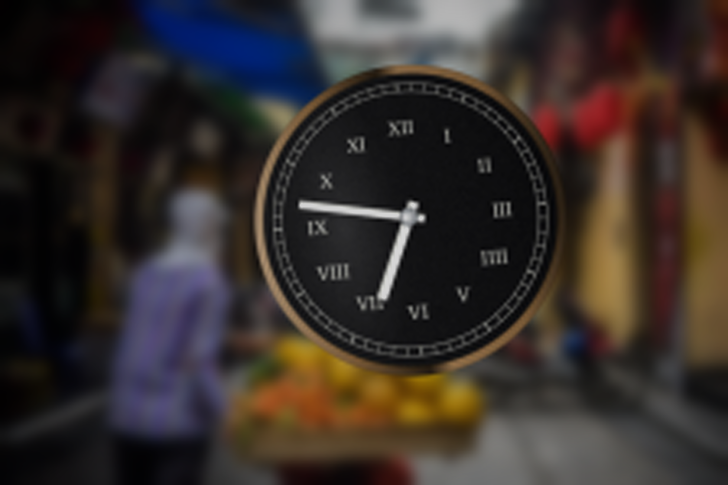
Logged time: 6 h 47 min
